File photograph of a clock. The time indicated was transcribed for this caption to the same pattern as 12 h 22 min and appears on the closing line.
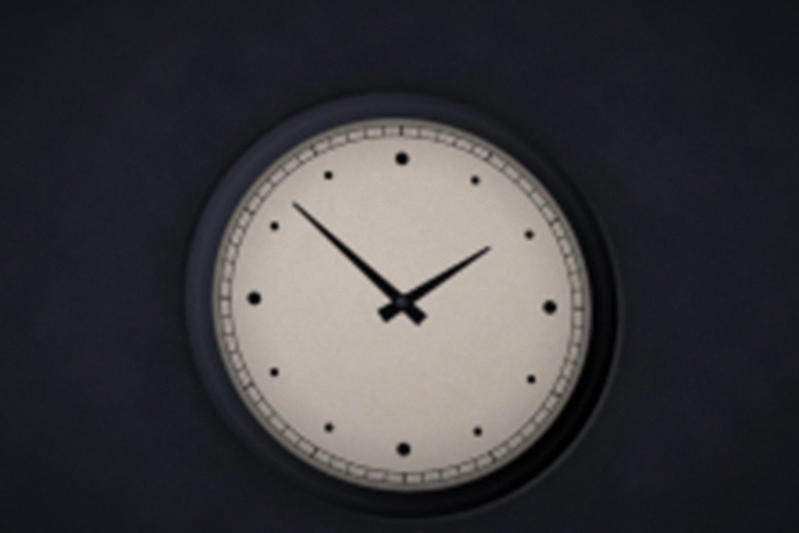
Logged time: 1 h 52 min
